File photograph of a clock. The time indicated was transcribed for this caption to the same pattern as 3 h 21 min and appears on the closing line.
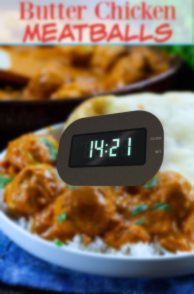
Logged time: 14 h 21 min
